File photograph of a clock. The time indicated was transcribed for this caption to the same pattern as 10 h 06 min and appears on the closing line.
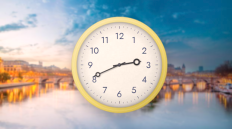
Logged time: 2 h 41 min
